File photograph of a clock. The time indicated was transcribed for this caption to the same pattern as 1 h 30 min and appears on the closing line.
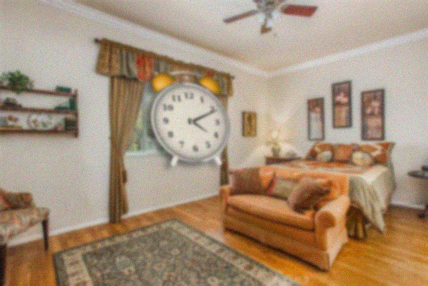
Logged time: 4 h 11 min
